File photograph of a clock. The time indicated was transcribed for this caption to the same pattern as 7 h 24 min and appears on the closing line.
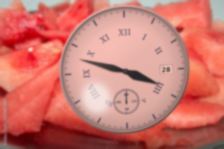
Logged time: 3 h 48 min
